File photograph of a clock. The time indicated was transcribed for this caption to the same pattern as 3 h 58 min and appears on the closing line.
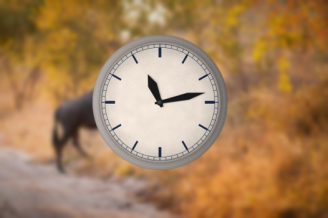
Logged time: 11 h 13 min
